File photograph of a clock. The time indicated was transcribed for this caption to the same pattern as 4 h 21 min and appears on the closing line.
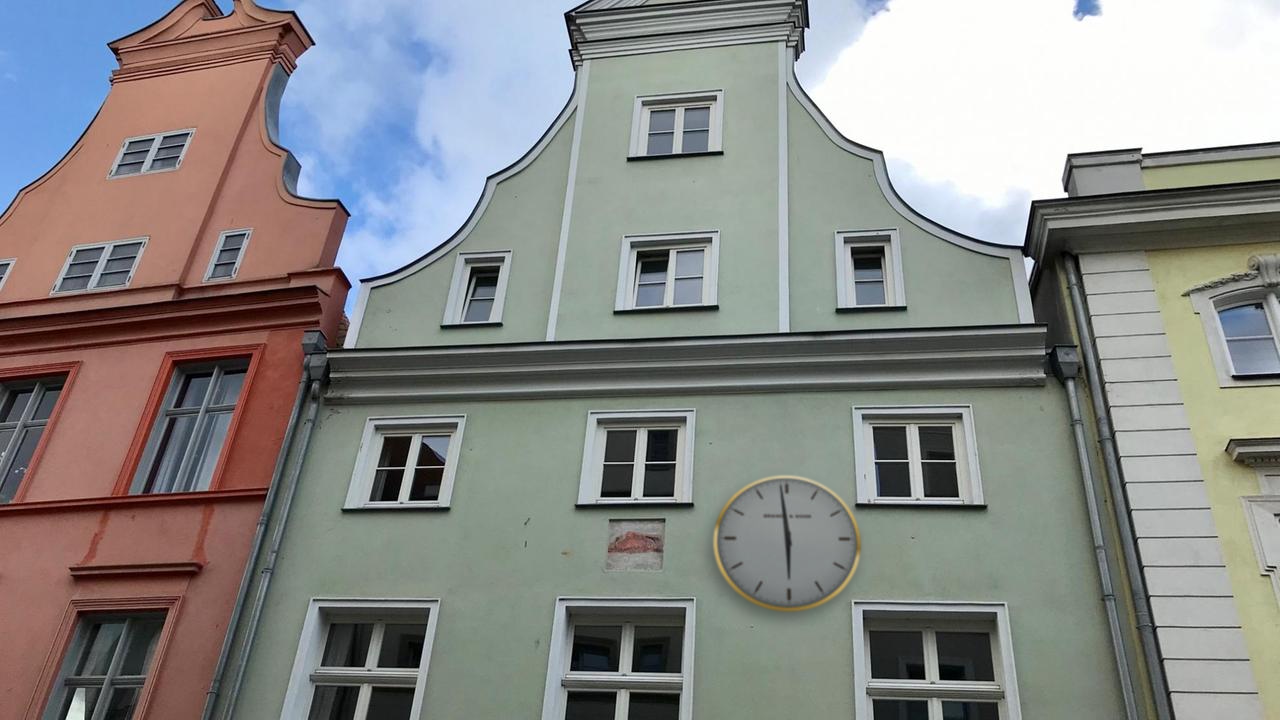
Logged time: 5 h 59 min
